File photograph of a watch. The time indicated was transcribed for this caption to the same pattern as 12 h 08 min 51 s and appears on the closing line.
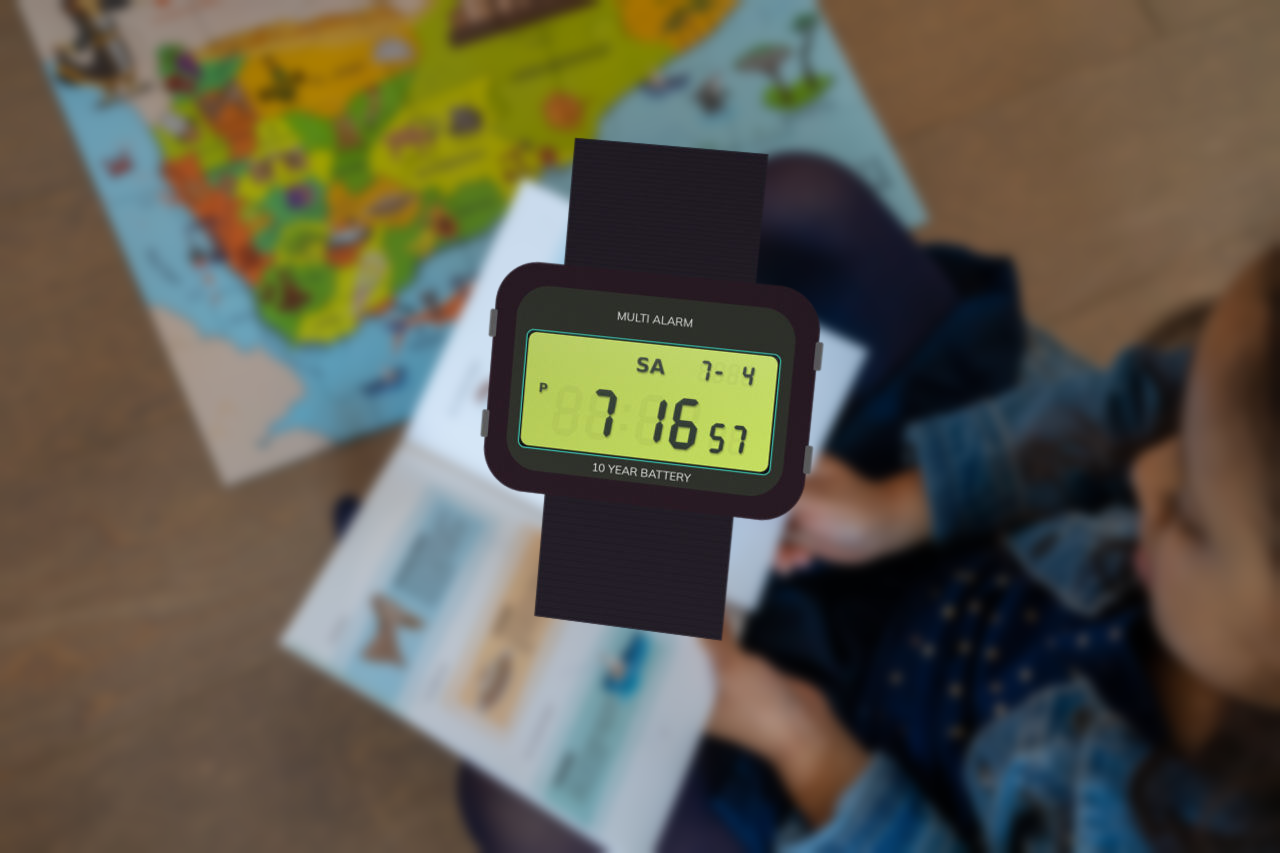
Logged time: 7 h 16 min 57 s
